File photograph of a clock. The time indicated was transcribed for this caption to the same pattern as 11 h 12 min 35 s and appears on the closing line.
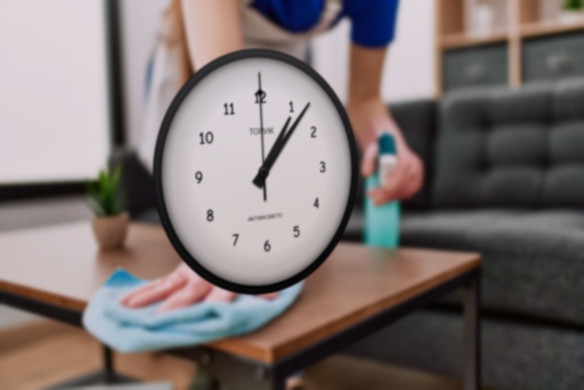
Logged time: 1 h 07 min 00 s
